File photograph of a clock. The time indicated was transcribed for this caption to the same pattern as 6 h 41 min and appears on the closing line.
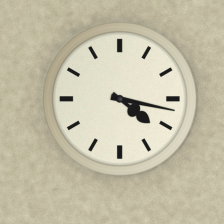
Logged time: 4 h 17 min
